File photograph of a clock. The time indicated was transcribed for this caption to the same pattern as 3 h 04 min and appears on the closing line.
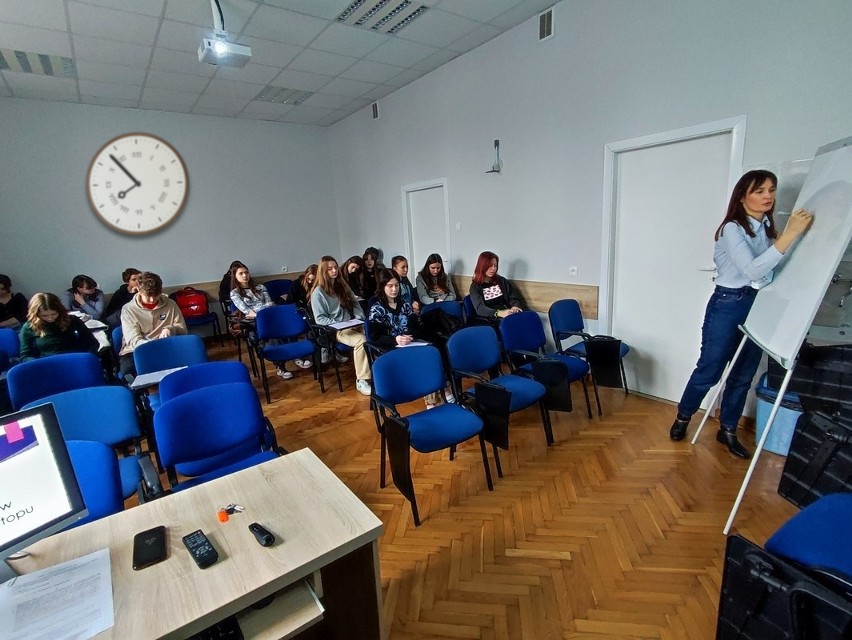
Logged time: 7 h 53 min
